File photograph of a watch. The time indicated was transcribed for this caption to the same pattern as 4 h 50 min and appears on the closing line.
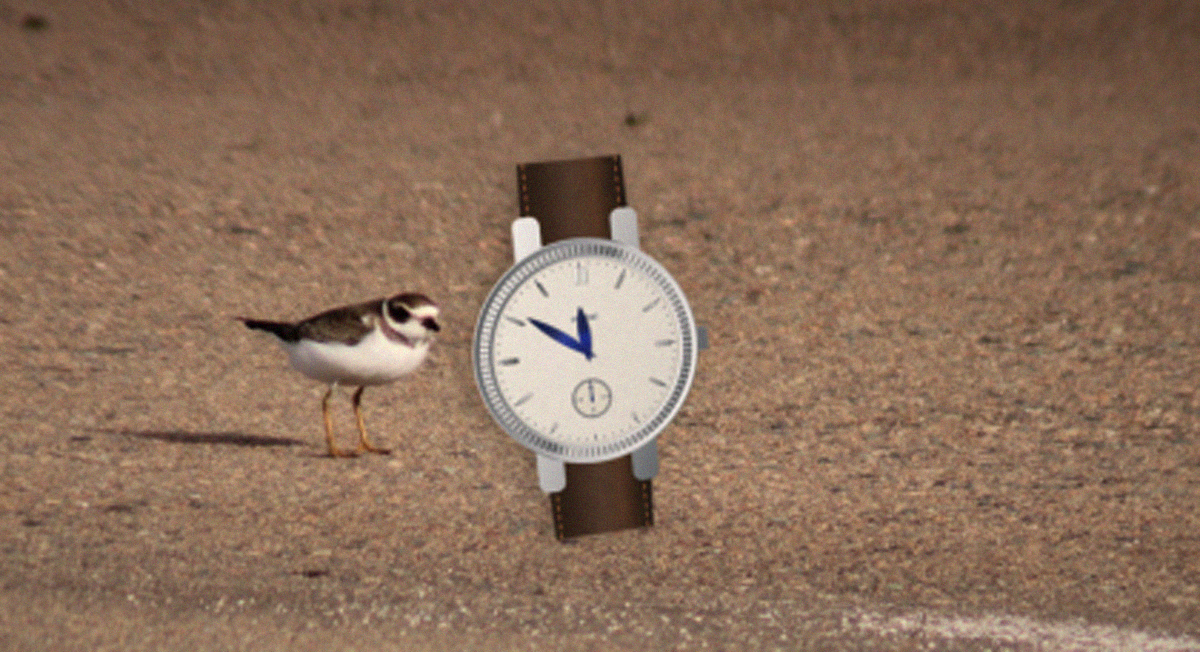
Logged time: 11 h 51 min
